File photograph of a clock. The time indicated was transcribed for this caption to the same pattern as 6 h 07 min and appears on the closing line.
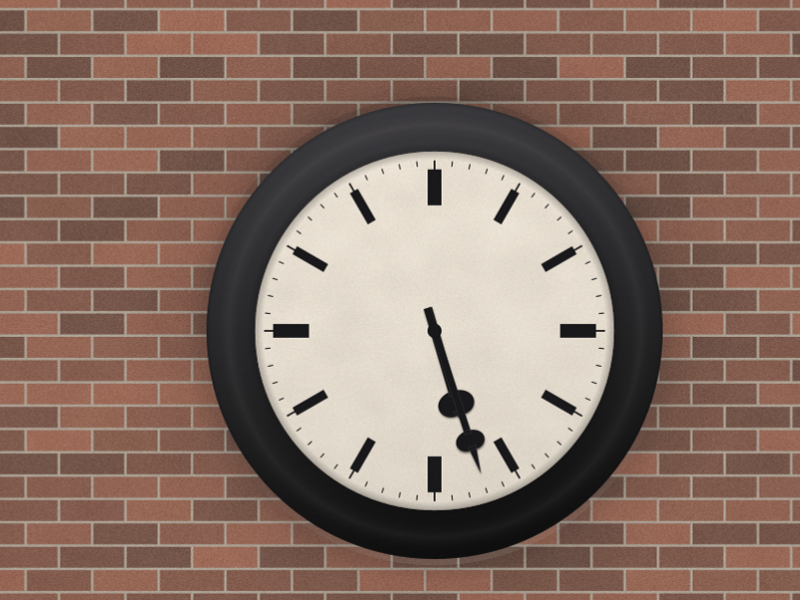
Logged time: 5 h 27 min
